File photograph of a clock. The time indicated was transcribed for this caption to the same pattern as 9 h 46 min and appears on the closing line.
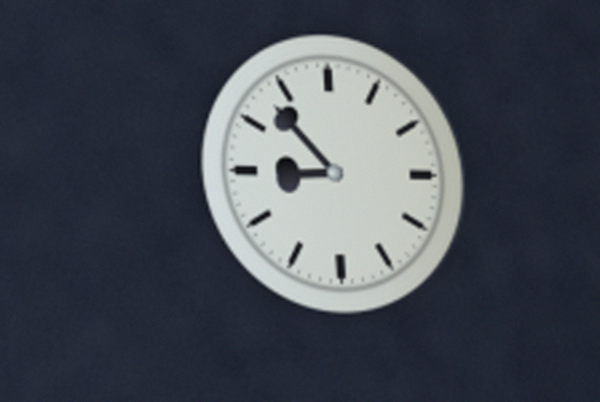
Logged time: 8 h 53 min
